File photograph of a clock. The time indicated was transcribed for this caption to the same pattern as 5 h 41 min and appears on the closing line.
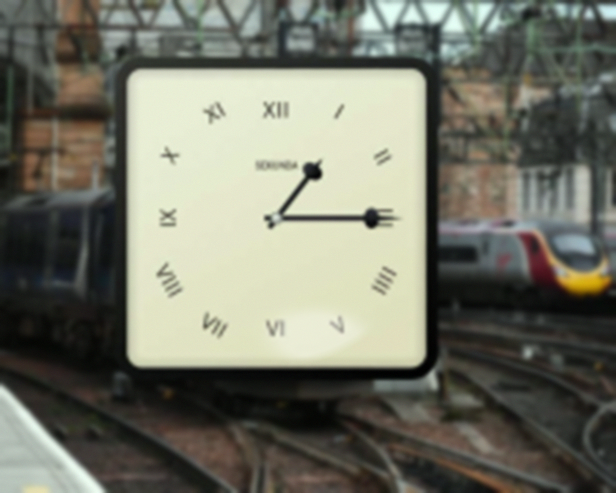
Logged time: 1 h 15 min
